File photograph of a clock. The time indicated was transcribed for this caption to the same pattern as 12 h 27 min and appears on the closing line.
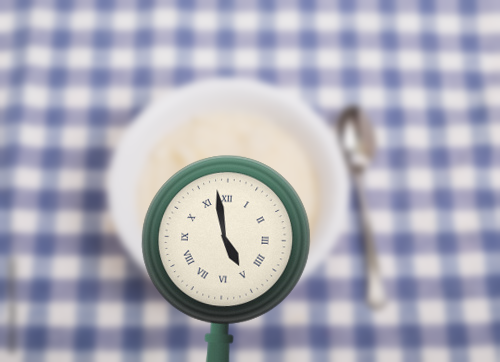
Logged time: 4 h 58 min
